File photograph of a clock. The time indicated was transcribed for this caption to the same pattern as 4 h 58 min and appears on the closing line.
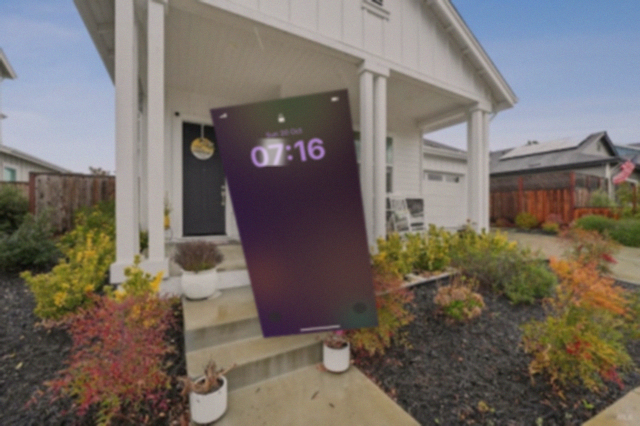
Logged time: 7 h 16 min
